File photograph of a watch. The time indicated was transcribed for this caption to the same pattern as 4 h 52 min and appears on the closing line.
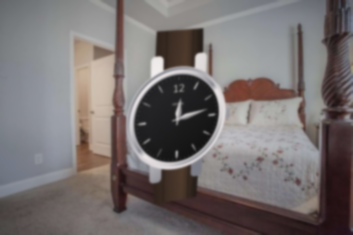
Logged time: 12 h 13 min
